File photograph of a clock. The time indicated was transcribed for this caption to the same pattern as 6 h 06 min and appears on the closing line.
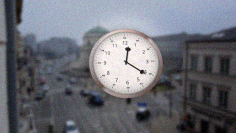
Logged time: 12 h 21 min
